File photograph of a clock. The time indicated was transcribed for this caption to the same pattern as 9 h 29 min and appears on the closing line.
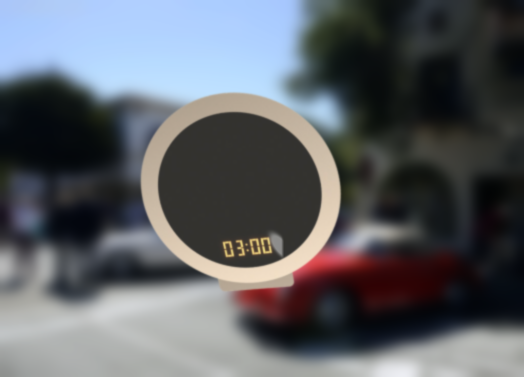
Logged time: 3 h 00 min
